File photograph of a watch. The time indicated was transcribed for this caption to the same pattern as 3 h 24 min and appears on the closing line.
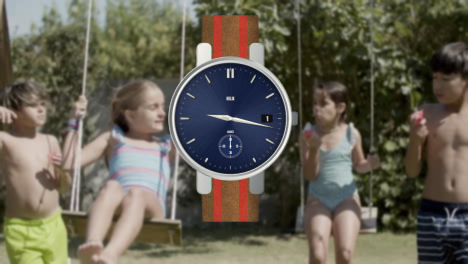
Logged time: 9 h 17 min
